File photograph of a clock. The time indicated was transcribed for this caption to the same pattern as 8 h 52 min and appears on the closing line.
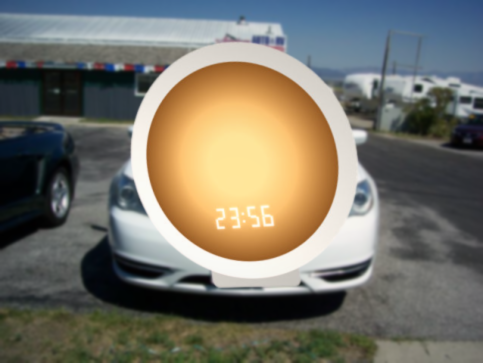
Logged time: 23 h 56 min
